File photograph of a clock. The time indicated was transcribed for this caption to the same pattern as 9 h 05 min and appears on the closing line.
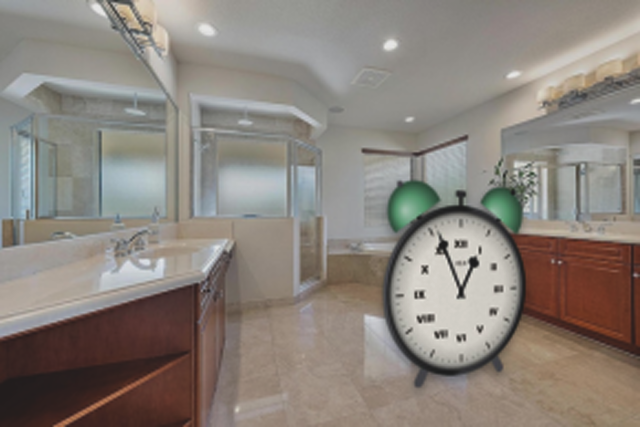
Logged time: 12 h 56 min
